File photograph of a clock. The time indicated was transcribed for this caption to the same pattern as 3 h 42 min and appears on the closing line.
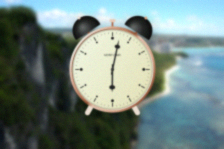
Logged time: 6 h 02 min
